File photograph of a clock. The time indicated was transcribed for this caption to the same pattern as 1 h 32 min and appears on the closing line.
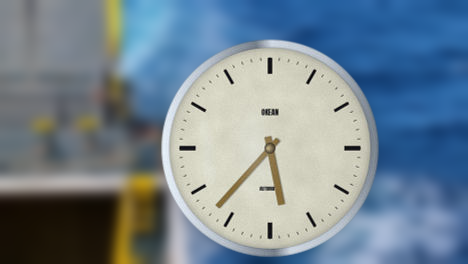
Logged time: 5 h 37 min
